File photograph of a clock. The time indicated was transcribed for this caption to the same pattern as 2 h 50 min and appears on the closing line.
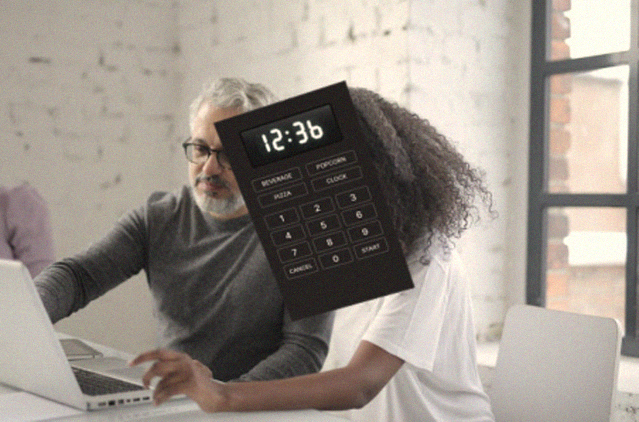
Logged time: 12 h 36 min
